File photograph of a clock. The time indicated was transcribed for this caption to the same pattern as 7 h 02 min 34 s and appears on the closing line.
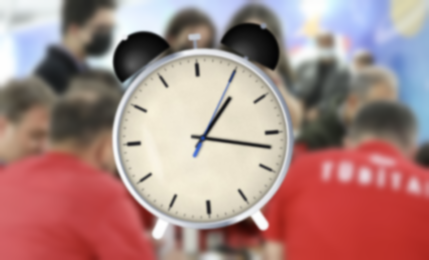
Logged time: 1 h 17 min 05 s
